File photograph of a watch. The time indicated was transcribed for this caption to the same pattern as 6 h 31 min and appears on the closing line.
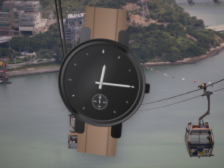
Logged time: 12 h 15 min
